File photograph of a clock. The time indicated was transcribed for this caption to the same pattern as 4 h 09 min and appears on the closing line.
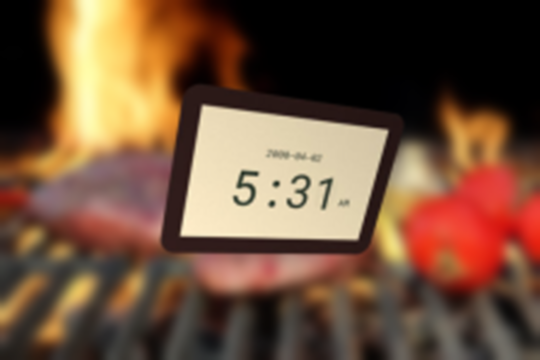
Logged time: 5 h 31 min
